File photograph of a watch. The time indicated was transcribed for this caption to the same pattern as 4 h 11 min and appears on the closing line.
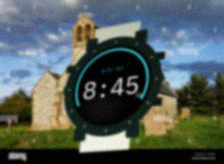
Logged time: 8 h 45 min
